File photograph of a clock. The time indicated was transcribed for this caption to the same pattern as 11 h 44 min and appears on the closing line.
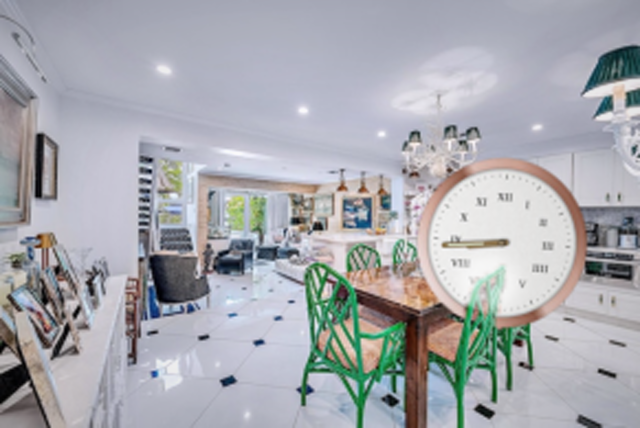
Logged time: 8 h 44 min
